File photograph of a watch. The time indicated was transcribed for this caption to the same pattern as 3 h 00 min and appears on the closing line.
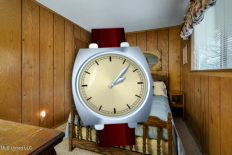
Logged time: 2 h 07 min
